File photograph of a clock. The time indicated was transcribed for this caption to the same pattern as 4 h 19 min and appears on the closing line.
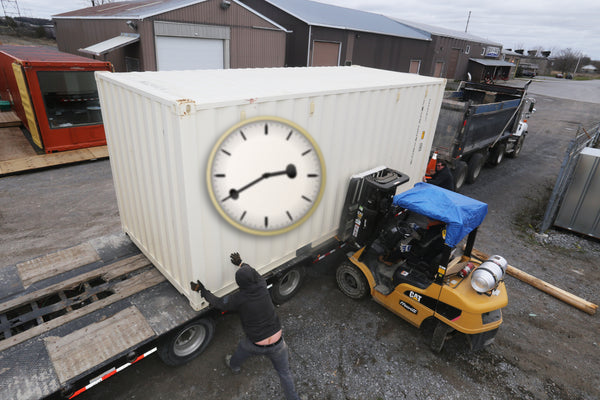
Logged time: 2 h 40 min
